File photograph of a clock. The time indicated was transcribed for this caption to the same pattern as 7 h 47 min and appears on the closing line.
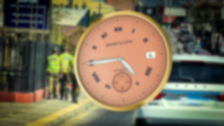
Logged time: 4 h 45 min
